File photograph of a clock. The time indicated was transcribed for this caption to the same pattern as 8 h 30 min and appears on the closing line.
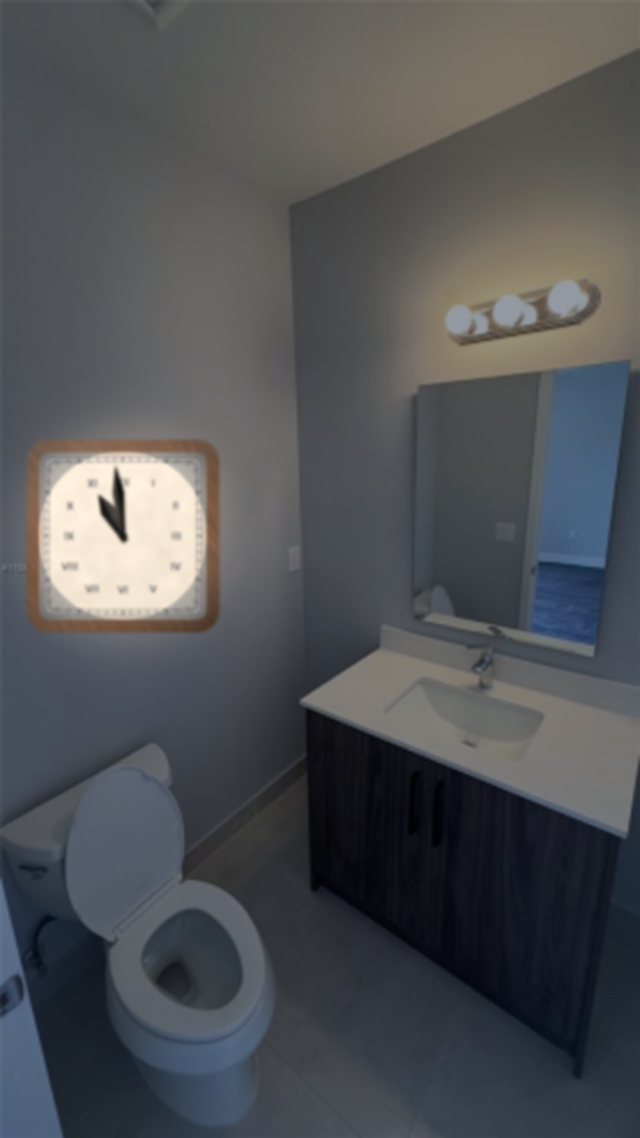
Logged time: 10 h 59 min
